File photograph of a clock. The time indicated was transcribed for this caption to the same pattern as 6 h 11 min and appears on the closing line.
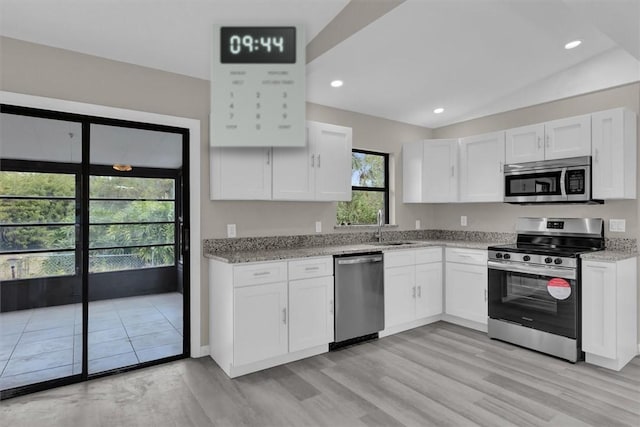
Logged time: 9 h 44 min
